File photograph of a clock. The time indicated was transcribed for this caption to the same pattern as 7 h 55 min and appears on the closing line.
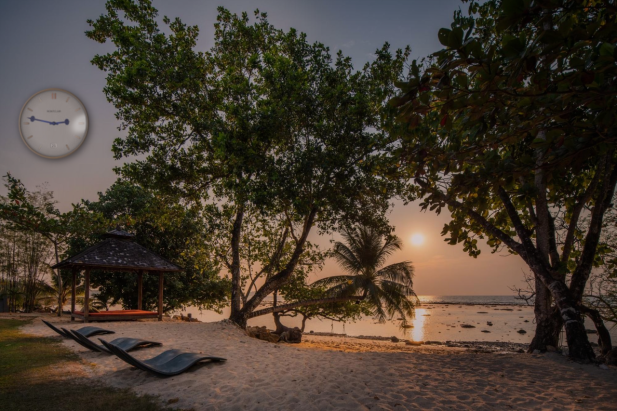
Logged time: 2 h 47 min
